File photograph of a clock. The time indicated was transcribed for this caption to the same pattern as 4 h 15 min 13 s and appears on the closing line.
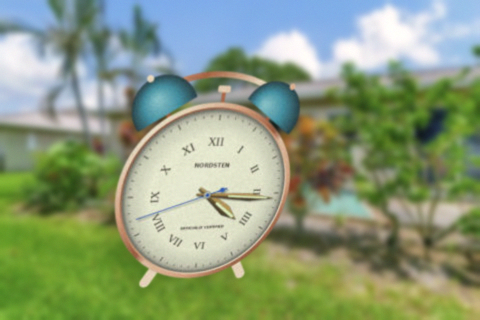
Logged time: 4 h 15 min 42 s
